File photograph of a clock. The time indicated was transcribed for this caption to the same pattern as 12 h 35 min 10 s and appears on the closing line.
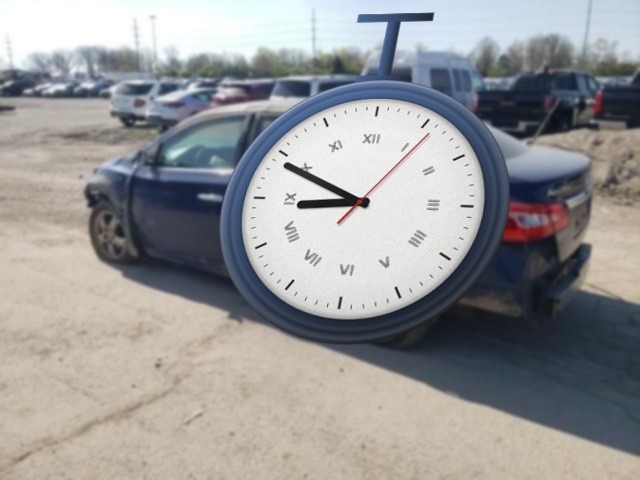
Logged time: 8 h 49 min 06 s
